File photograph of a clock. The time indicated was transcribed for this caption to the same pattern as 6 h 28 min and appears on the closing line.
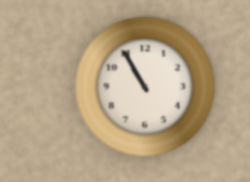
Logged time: 10 h 55 min
